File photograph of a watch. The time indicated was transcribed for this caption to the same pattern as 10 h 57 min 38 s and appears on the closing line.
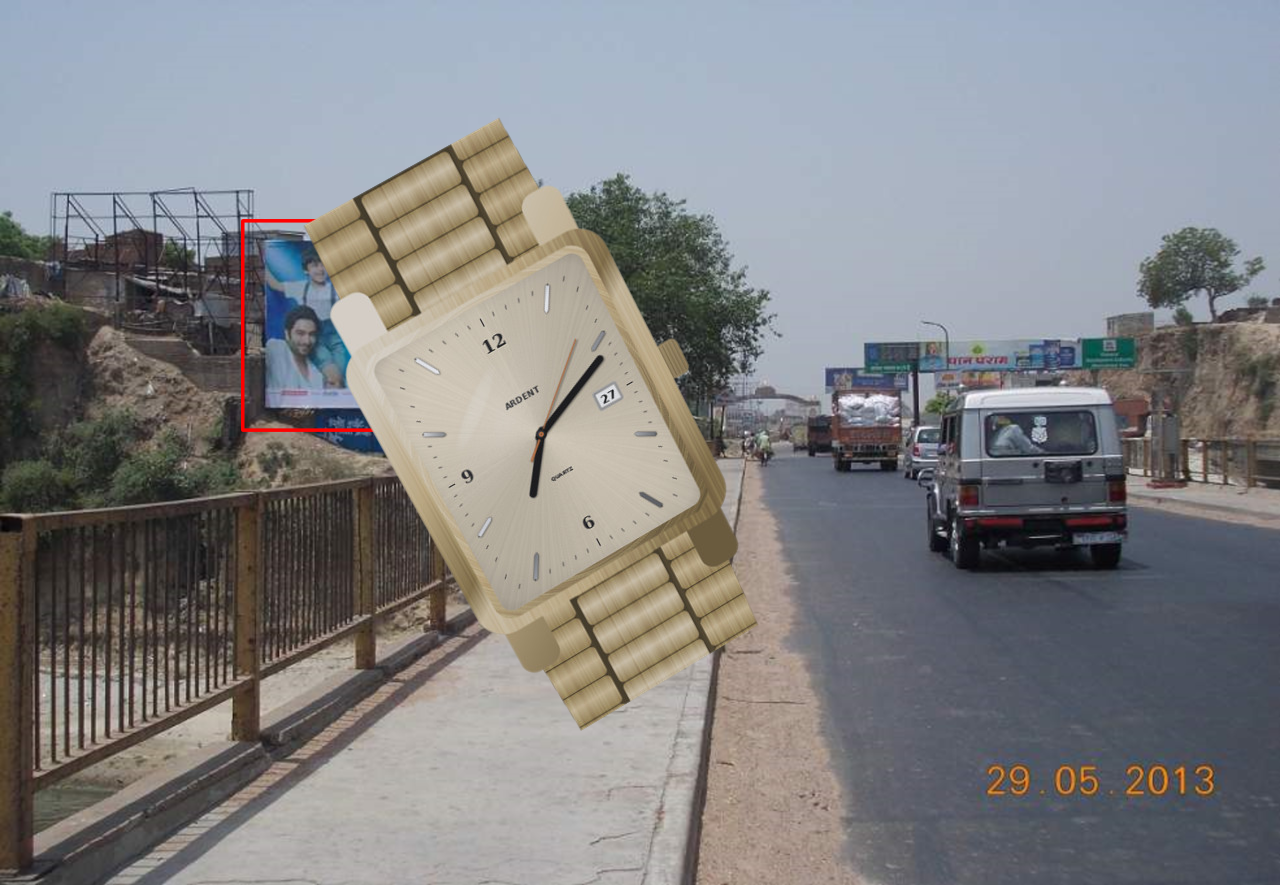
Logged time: 7 h 11 min 08 s
